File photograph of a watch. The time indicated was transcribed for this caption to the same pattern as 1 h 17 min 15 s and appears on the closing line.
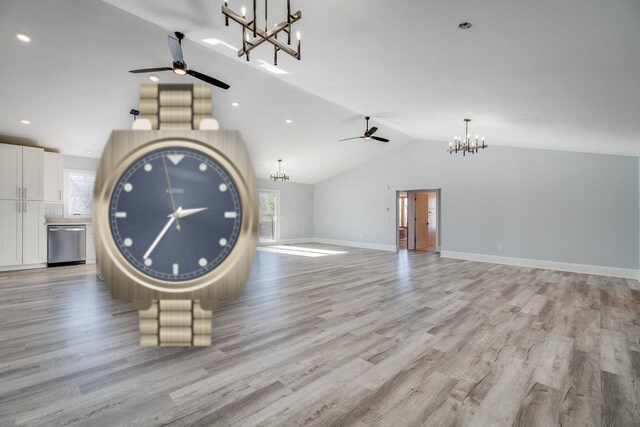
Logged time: 2 h 35 min 58 s
